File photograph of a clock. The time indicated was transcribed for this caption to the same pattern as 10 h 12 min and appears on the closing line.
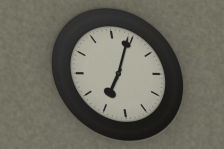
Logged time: 7 h 04 min
